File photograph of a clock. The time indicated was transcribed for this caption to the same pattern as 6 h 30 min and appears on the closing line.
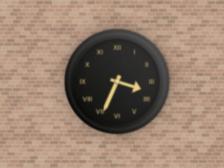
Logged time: 3 h 34 min
